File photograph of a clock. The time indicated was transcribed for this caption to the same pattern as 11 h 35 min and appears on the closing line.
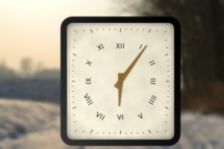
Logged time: 6 h 06 min
